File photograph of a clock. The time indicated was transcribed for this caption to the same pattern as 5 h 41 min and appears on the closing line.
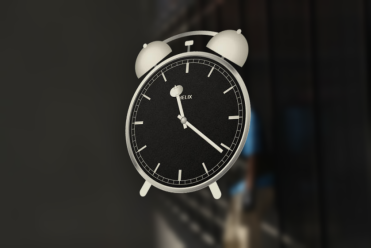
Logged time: 11 h 21 min
